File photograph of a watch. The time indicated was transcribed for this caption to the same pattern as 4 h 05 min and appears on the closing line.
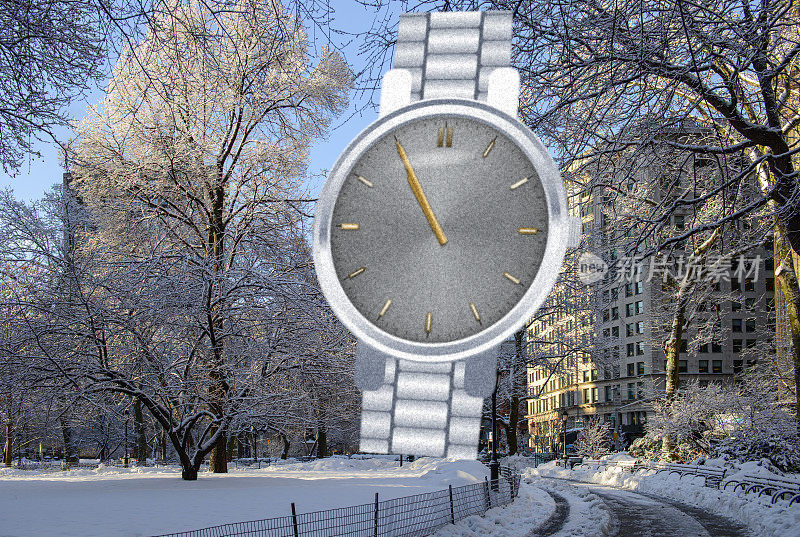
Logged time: 10 h 55 min
